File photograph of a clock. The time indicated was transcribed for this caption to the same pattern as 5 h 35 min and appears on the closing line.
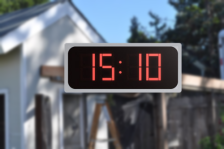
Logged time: 15 h 10 min
